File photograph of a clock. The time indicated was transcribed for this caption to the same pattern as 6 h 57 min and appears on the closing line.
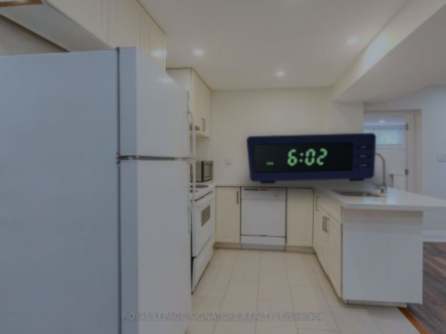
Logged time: 6 h 02 min
